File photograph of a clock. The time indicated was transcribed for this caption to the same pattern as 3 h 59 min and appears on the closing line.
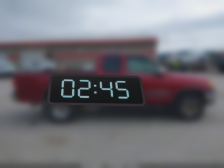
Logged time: 2 h 45 min
